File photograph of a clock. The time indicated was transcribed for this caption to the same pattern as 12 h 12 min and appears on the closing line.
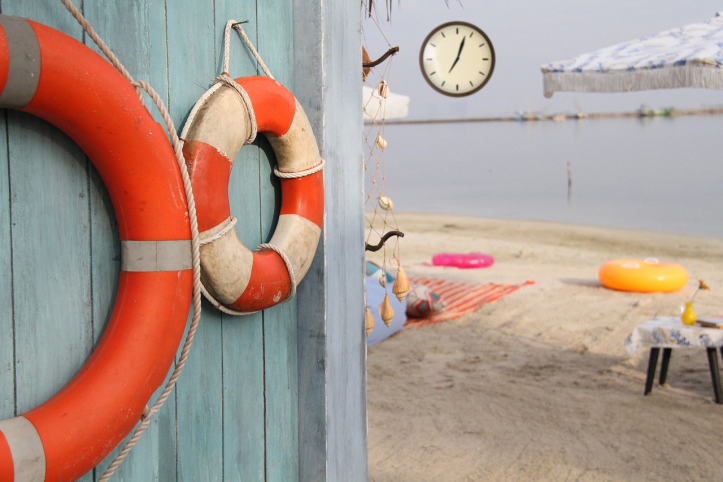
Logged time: 7 h 03 min
